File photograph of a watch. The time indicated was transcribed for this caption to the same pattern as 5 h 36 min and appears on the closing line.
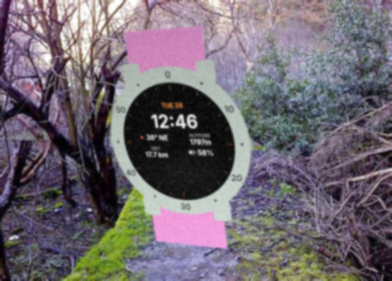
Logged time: 12 h 46 min
